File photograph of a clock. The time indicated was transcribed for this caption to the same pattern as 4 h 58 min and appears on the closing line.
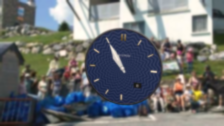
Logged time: 10 h 55 min
